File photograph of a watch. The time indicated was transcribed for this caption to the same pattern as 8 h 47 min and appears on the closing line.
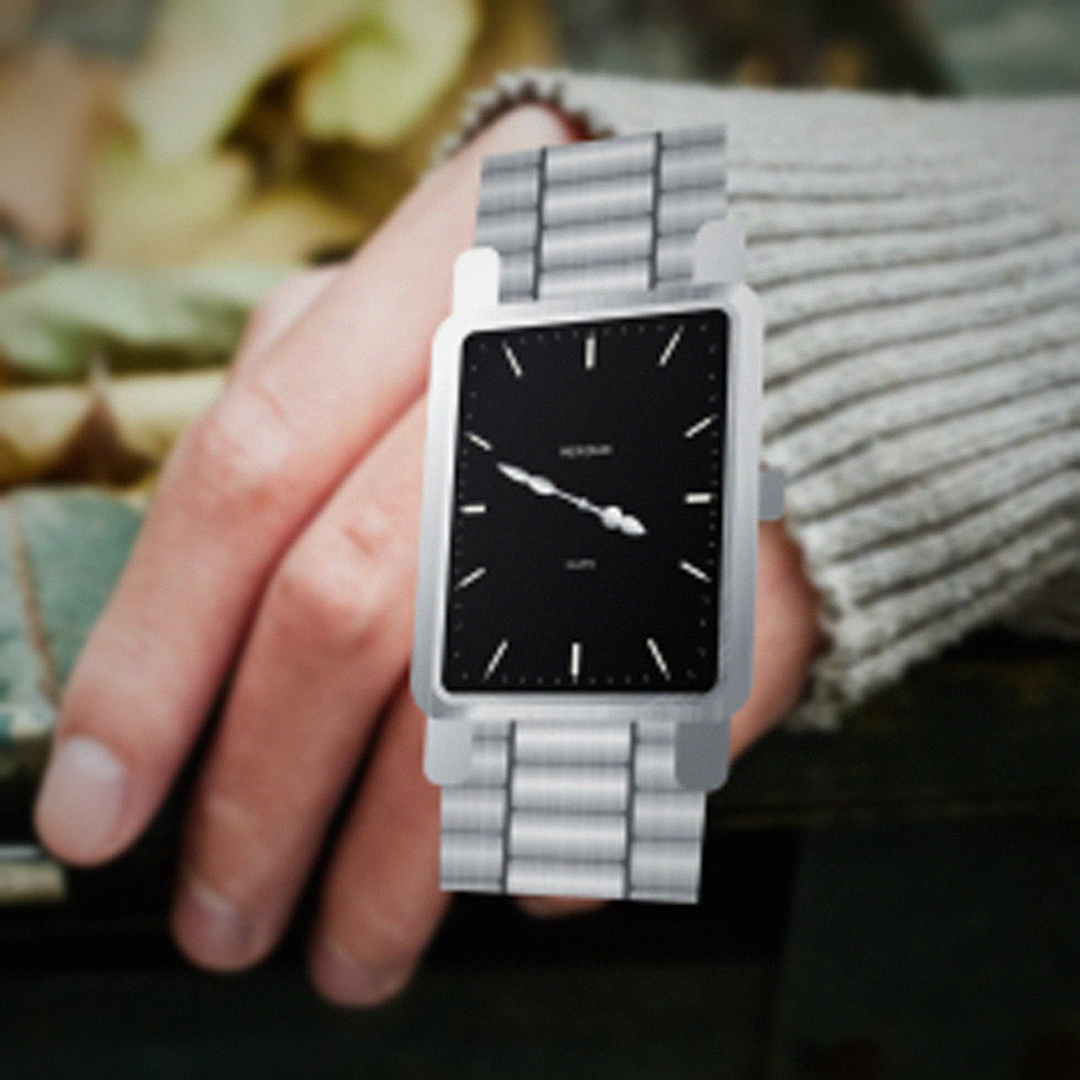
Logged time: 3 h 49 min
